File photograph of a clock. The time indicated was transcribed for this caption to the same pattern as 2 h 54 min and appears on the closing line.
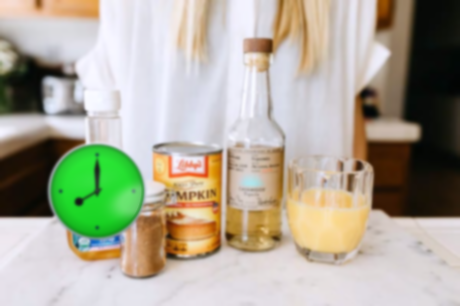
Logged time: 8 h 00 min
